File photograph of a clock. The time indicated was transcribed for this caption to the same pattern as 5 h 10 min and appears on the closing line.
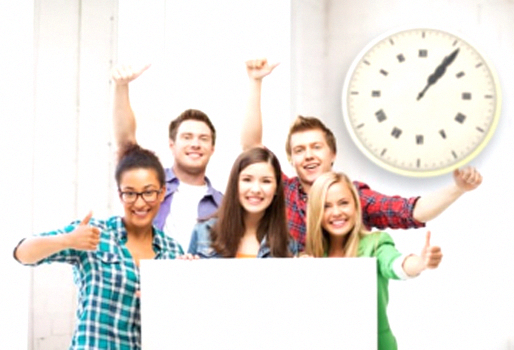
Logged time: 1 h 06 min
